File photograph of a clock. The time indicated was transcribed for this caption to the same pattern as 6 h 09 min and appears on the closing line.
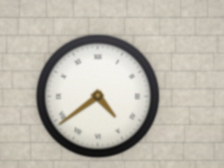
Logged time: 4 h 39 min
